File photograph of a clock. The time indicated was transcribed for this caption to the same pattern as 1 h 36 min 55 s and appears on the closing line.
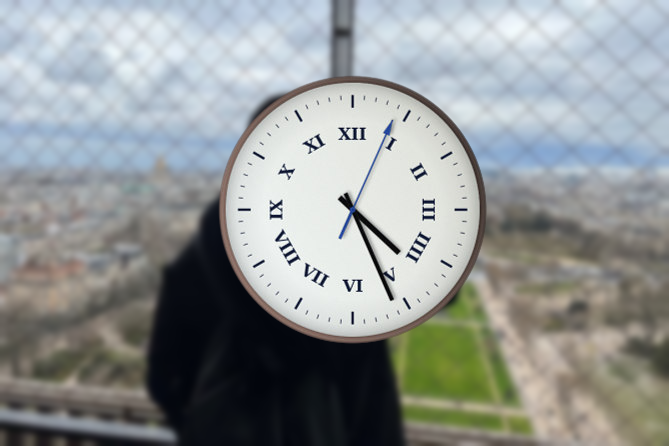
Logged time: 4 h 26 min 04 s
